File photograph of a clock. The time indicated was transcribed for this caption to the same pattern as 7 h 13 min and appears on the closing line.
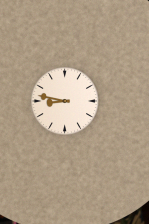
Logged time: 8 h 47 min
